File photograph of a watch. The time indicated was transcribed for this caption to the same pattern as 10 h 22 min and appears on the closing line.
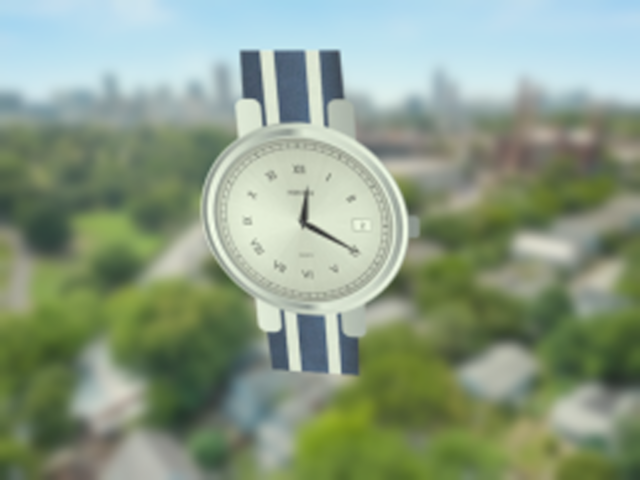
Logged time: 12 h 20 min
